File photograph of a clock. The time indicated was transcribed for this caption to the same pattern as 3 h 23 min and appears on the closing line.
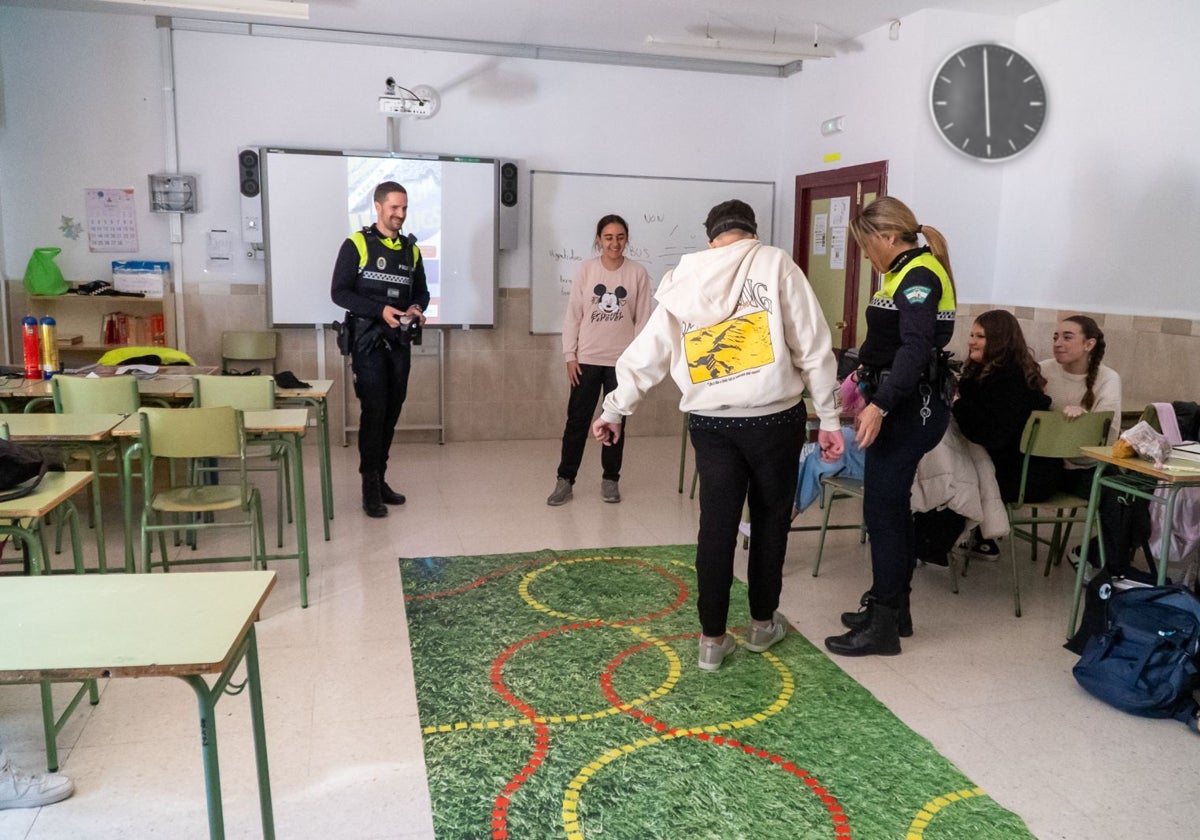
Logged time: 6 h 00 min
